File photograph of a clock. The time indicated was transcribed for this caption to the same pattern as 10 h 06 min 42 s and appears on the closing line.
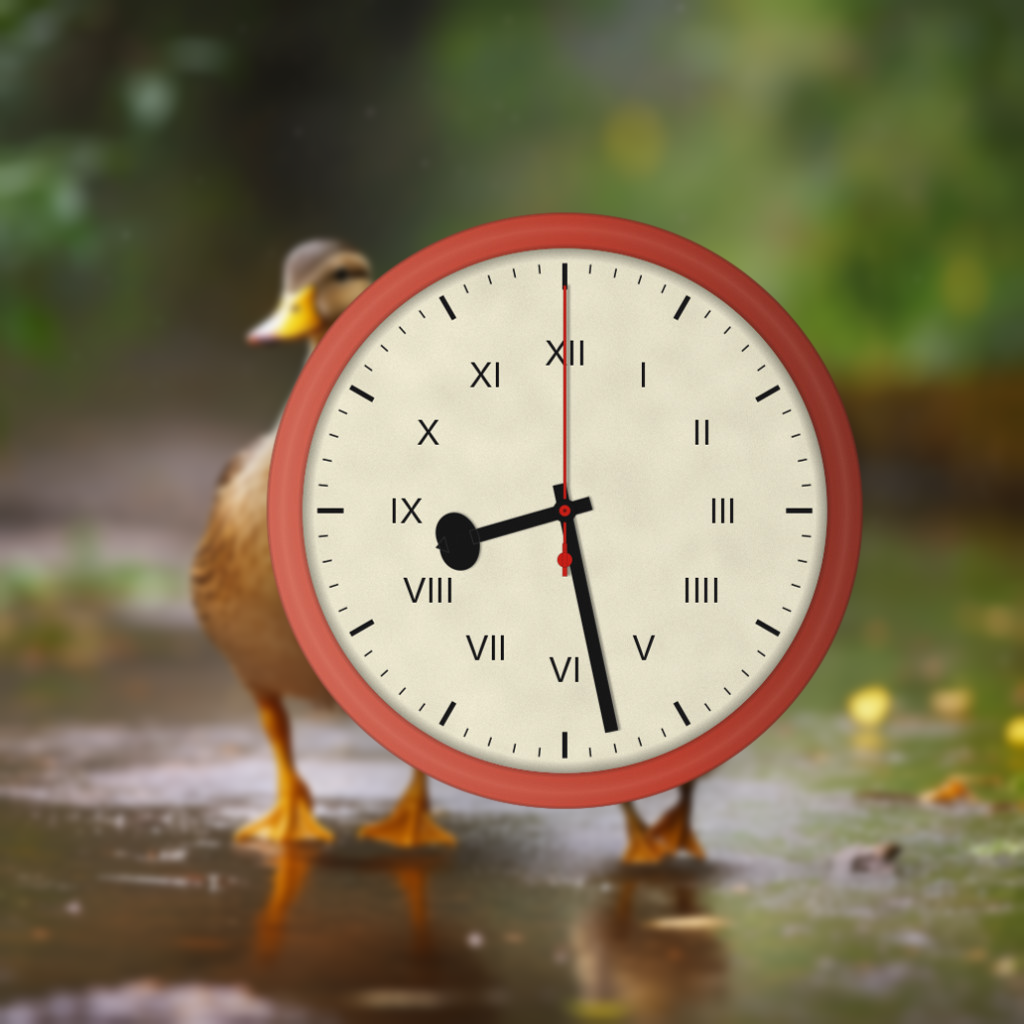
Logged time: 8 h 28 min 00 s
